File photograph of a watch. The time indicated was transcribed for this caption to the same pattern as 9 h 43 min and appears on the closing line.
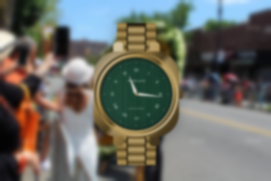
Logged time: 11 h 16 min
